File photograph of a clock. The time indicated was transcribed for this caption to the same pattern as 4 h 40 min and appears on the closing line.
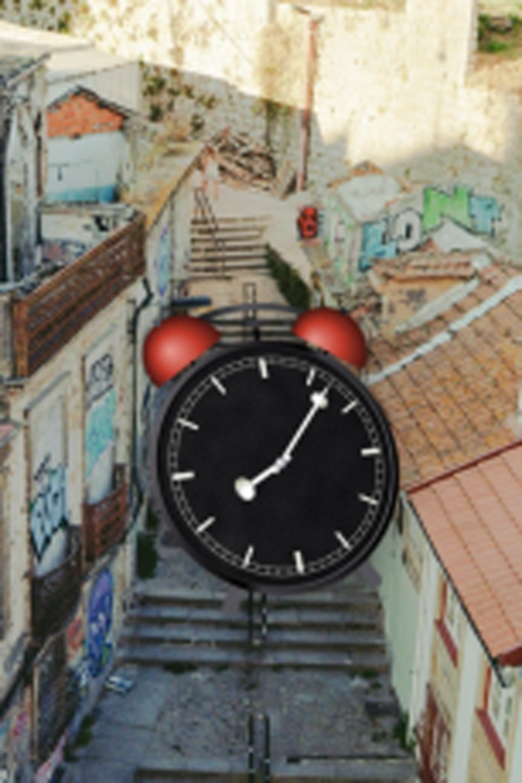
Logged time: 8 h 07 min
